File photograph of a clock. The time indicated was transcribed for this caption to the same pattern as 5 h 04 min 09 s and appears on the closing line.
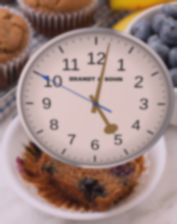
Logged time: 5 h 01 min 50 s
